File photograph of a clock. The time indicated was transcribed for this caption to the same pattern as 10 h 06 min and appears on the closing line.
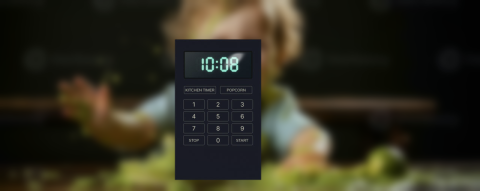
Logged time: 10 h 08 min
